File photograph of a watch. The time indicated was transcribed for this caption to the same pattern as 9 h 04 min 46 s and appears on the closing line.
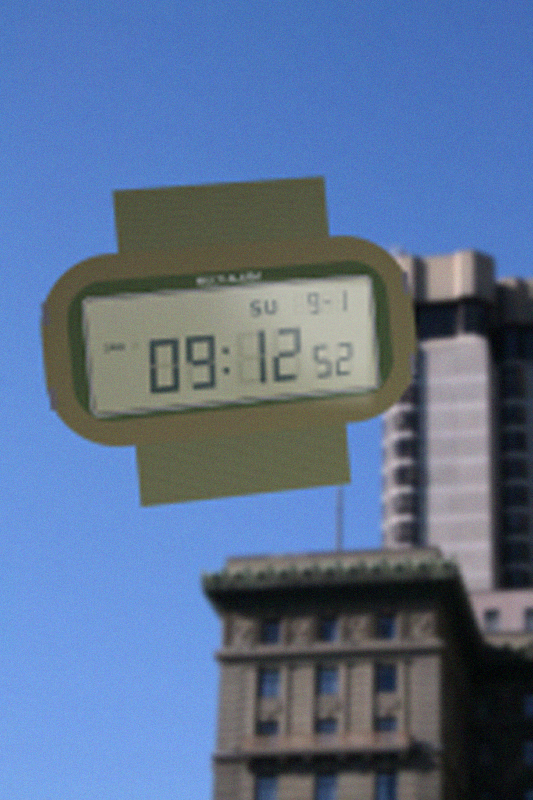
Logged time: 9 h 12 min 52 s
